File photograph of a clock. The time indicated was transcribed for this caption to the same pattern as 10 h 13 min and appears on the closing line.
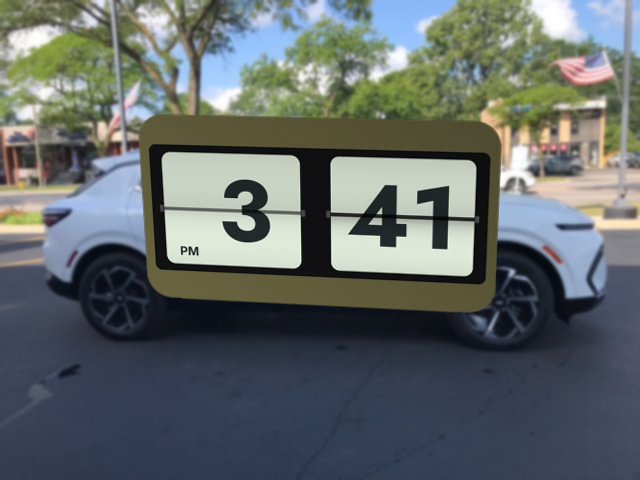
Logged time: 3 h 41 min
